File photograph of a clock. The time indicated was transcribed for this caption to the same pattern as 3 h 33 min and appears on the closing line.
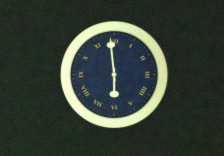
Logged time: 5 h 59 min
